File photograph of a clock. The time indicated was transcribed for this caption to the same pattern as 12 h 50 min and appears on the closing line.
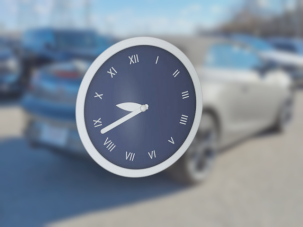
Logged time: 9 h 43 min
